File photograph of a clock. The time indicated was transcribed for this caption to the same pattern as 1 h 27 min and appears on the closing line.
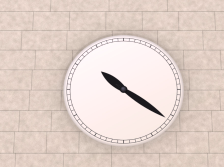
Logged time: 10 h 21 min
